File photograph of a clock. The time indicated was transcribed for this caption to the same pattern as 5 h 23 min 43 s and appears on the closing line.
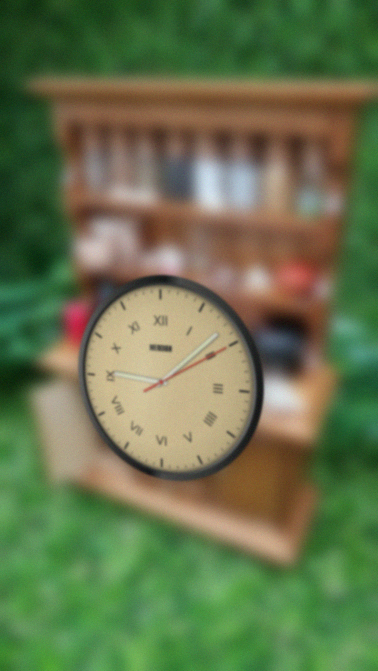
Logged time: 9 h 08 min 10 s
